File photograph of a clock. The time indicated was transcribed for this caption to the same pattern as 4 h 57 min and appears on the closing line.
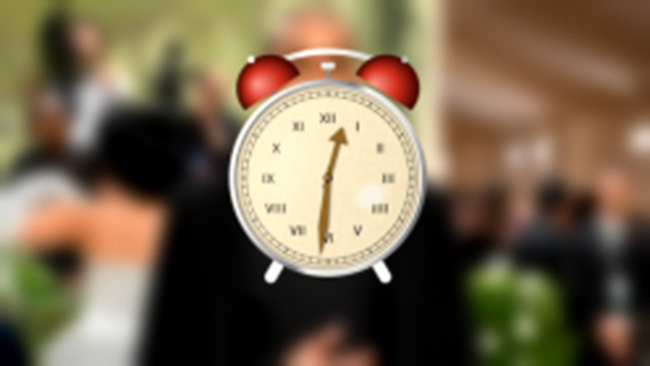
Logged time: 12 h 31 min
